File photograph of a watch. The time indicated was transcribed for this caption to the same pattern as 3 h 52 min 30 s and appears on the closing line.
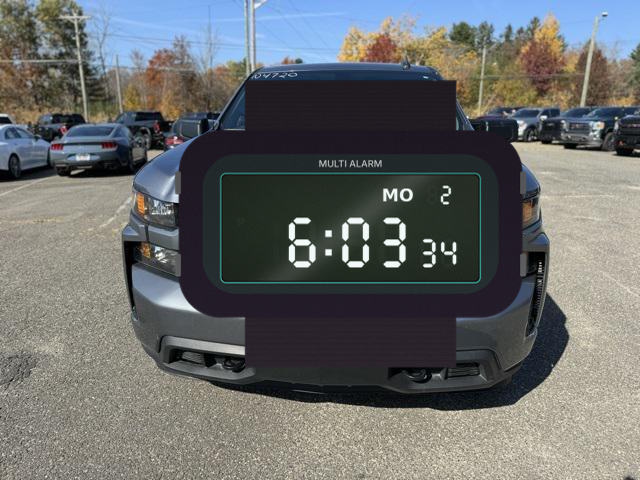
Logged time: 6 h 03 min 34 s
